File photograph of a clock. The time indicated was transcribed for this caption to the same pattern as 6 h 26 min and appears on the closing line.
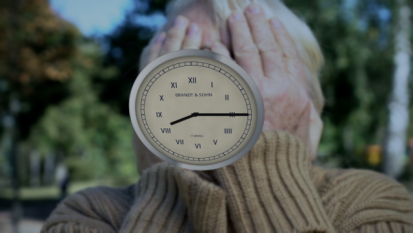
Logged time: 8 h 15 min
